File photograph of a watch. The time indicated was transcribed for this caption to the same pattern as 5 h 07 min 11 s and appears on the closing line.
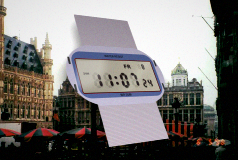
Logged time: 11 h 07 min 24 s
